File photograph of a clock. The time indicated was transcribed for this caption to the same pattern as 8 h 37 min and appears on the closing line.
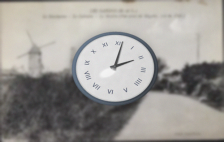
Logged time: 2 h 01 min
